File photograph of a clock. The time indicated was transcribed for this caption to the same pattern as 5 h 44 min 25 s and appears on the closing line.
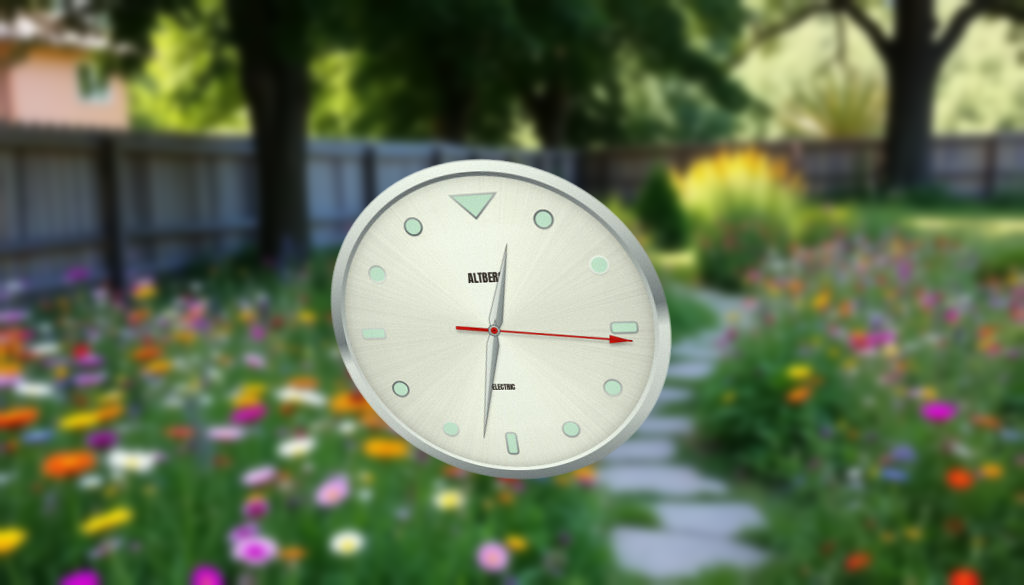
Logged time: 12 h 32 min 16 s
